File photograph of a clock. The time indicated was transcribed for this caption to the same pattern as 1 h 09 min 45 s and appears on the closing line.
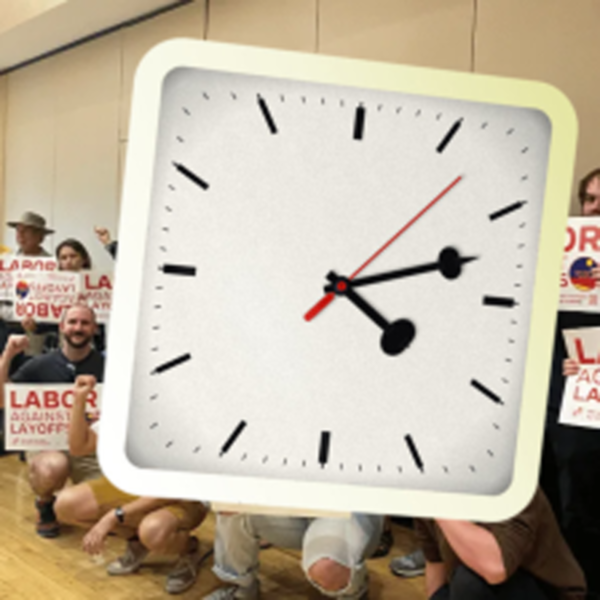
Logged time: 4 h 12 min 07 s
